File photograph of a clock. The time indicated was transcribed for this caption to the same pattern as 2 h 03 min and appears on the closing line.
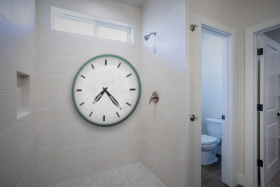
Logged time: 7 h 23 min
